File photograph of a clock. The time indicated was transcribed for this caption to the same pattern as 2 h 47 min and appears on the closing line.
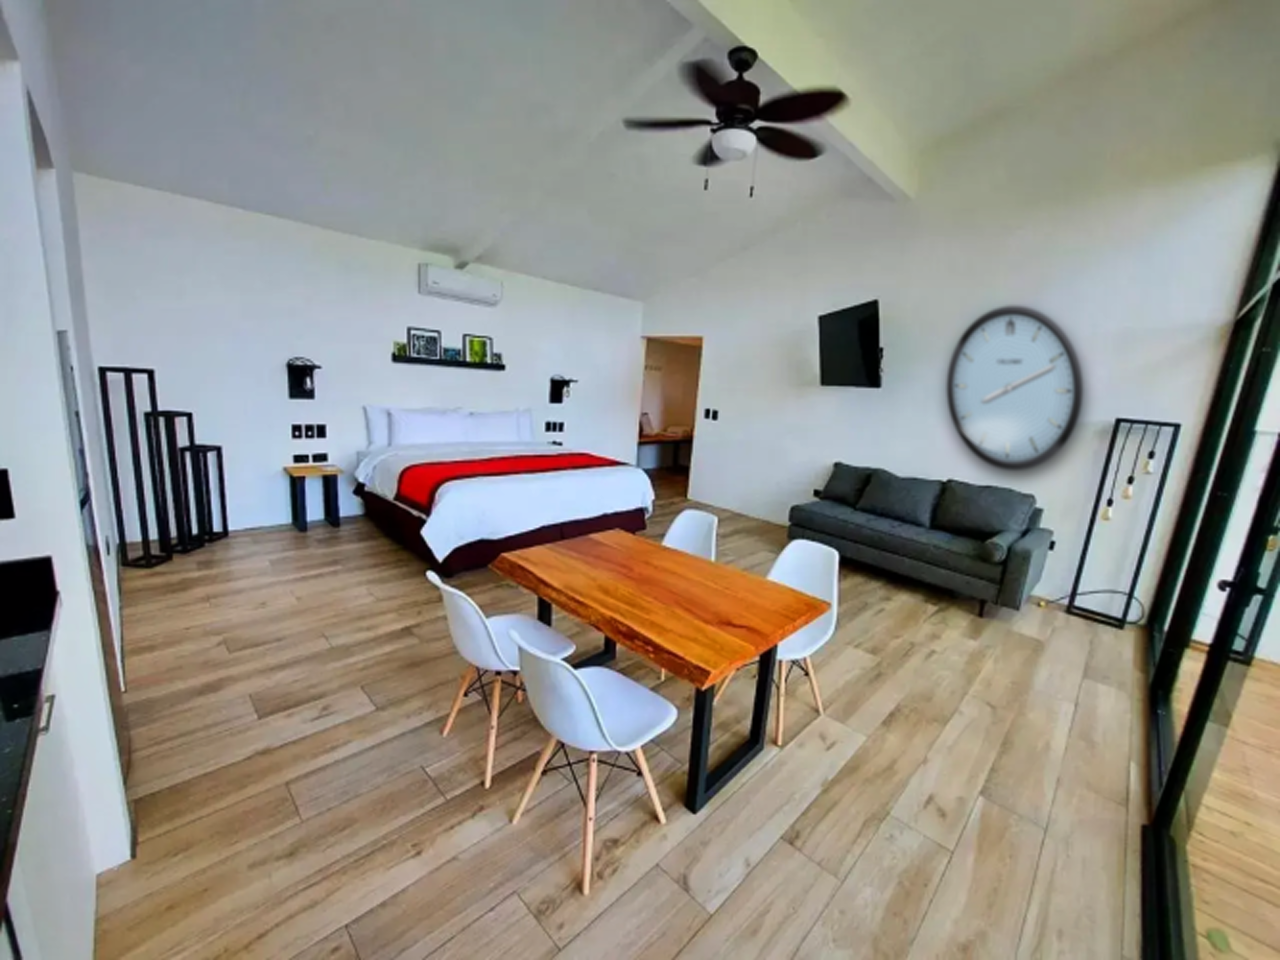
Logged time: 8 h 11 min
